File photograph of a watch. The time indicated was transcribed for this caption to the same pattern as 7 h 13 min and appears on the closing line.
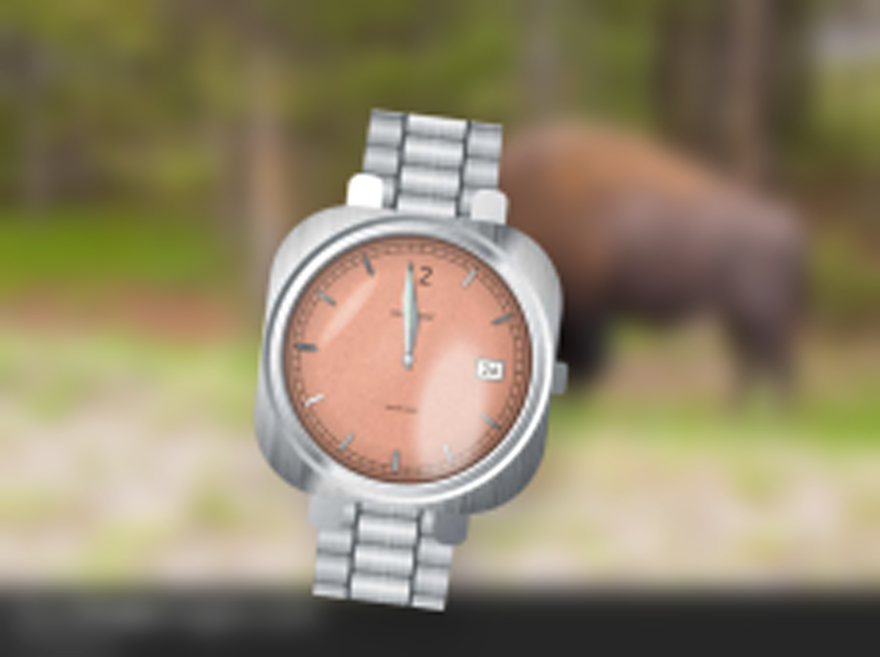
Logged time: 11 h 59 min
